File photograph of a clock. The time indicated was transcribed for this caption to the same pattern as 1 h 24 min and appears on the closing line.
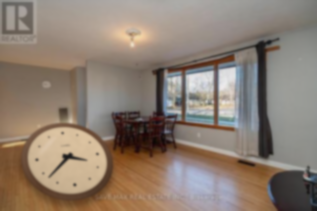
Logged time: 3 h 38 min
